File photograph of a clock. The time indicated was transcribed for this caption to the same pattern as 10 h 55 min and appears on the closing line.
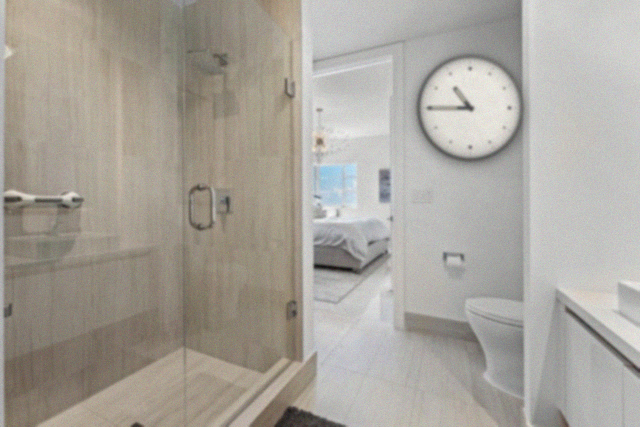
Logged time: 10 h 45 min
